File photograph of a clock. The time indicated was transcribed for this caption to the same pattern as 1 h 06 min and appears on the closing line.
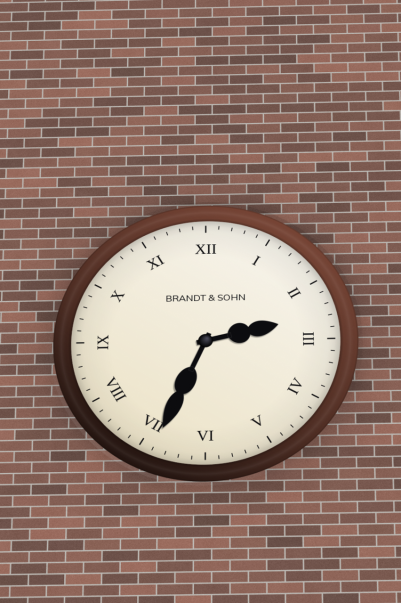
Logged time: 2 h 34 min
